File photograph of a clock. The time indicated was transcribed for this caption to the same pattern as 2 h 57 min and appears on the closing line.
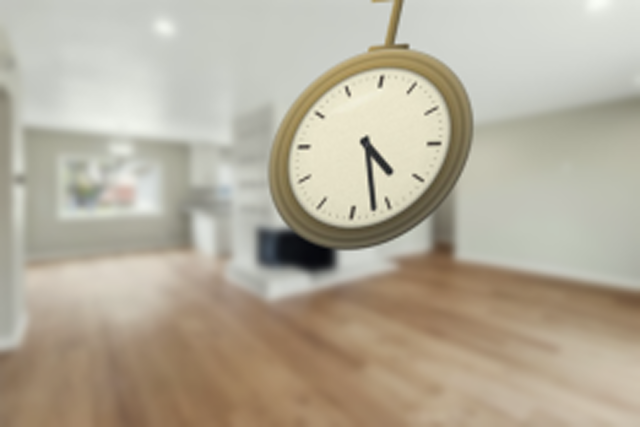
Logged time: 4 h 27 min
